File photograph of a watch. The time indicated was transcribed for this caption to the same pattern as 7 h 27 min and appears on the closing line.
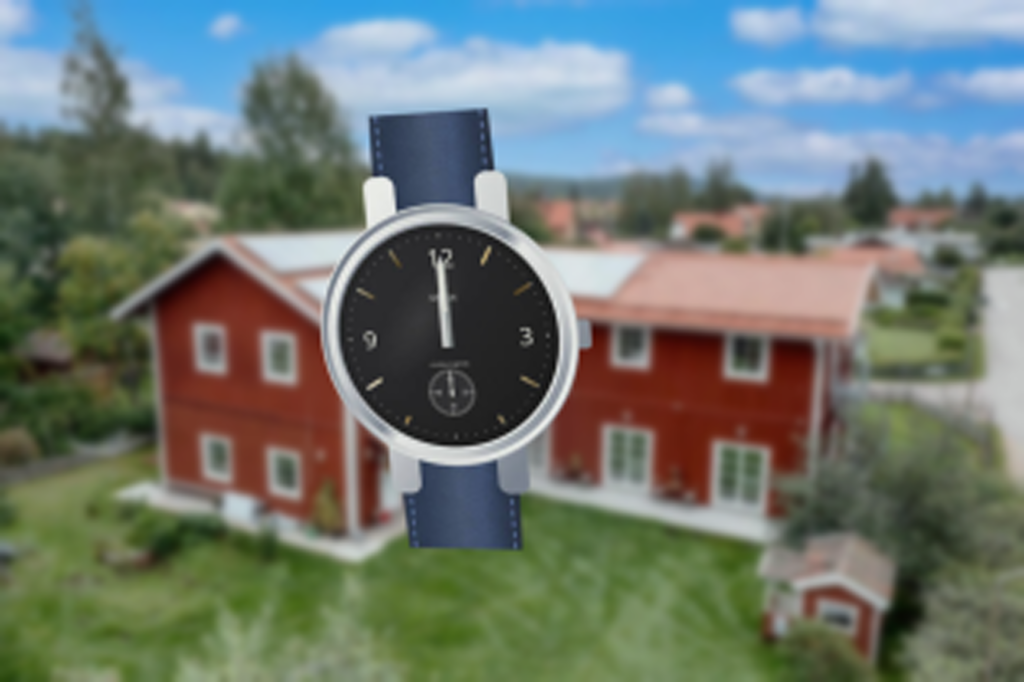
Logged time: 12 h 00 min
